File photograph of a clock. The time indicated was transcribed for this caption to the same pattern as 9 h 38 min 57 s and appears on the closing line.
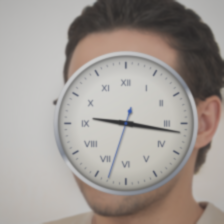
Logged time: 9 h 16 min 33 s
